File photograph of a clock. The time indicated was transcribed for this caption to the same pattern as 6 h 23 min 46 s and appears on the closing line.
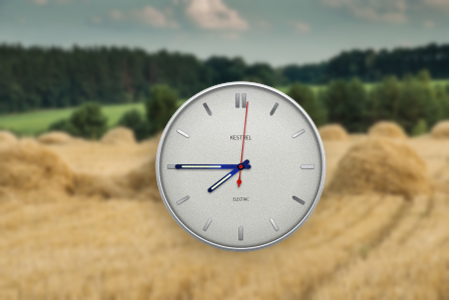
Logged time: 7 h 45 min 01 s
